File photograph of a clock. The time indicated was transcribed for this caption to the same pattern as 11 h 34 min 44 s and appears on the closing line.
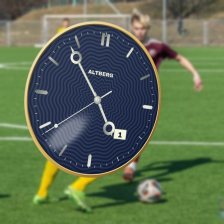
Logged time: 4 h 53 min 39 s
